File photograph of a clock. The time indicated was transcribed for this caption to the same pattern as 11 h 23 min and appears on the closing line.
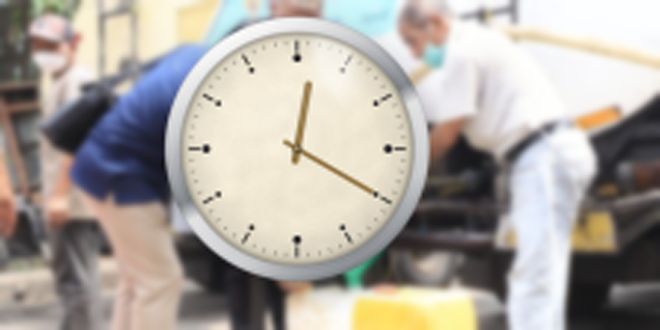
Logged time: 12 h 20 min
